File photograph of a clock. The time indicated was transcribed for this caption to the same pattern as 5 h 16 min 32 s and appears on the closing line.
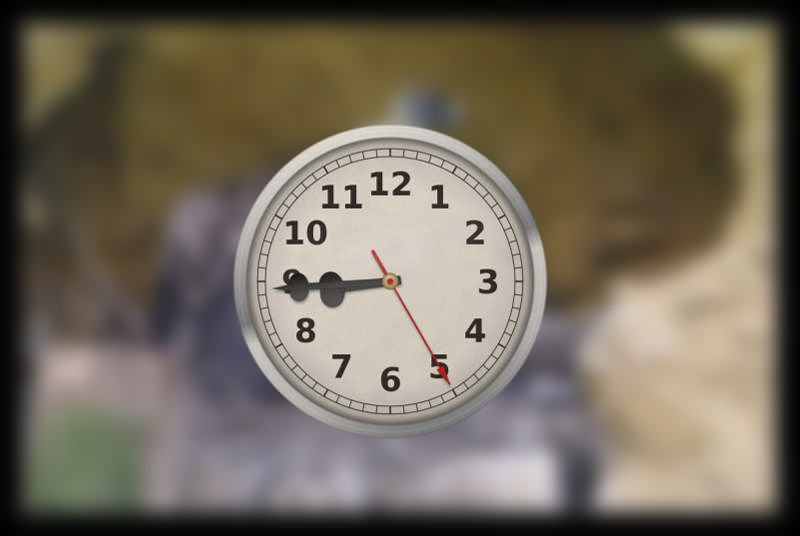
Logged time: 8 h 44 min 25 s
